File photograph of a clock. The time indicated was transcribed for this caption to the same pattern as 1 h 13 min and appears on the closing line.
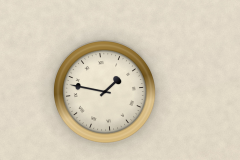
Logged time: 1 h 48 min
